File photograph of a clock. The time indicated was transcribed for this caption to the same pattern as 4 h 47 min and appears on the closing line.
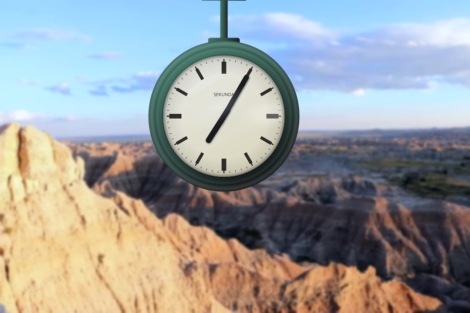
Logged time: 7 h 05 min
